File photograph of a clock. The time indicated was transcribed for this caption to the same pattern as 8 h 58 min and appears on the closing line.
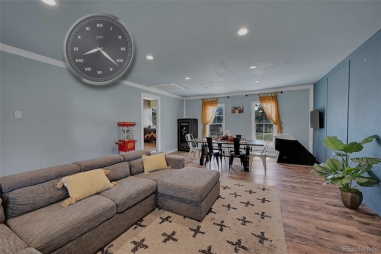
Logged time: 8 h 22 min
